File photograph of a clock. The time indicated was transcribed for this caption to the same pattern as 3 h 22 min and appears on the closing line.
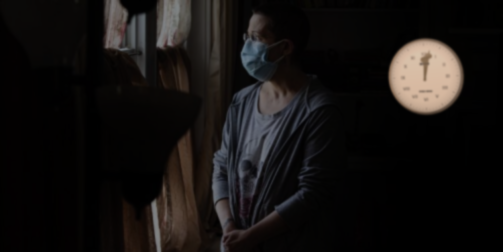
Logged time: 12 h 02 min
